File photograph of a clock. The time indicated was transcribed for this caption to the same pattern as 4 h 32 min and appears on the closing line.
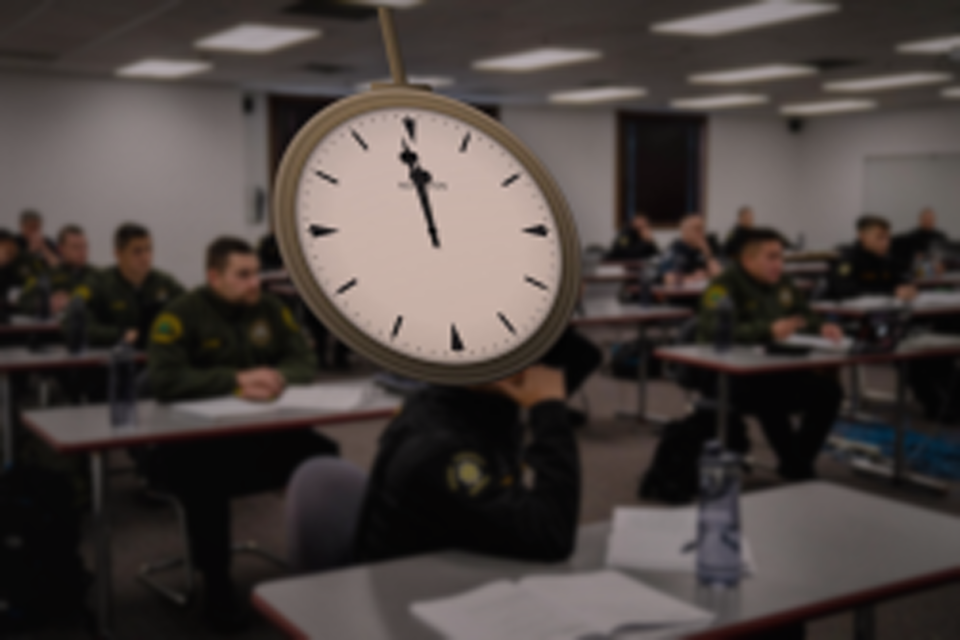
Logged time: 11 h 59 min
